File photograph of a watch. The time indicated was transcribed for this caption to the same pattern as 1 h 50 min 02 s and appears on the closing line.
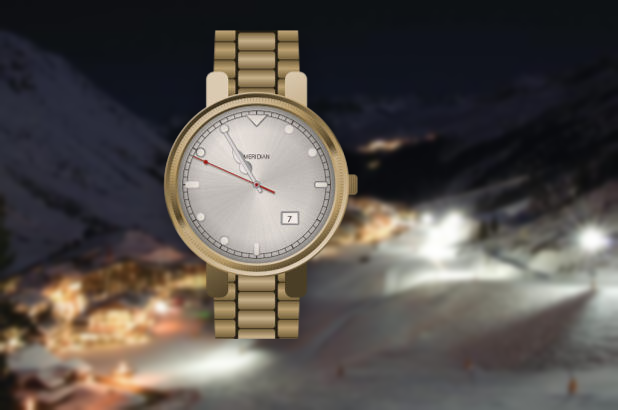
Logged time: 10 h 54 min 49 s
